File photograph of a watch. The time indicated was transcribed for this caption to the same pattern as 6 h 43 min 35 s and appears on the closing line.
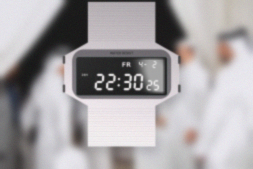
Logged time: 22 h 30 min 25 s
